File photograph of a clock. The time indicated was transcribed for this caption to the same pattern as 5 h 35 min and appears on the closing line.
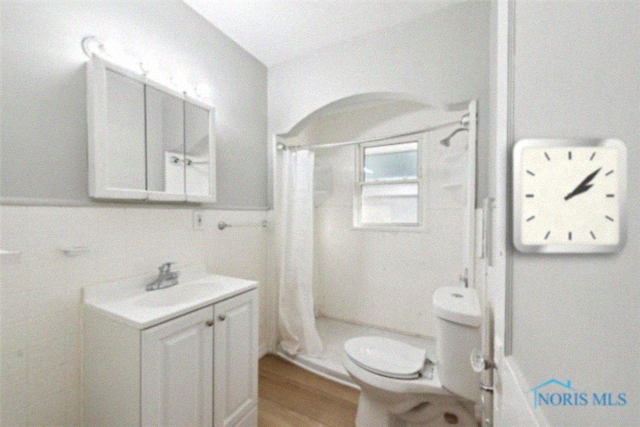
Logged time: 2 h 08 min
